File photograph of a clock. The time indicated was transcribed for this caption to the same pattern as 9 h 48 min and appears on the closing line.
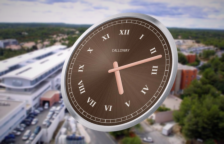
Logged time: 5 h 12 min
